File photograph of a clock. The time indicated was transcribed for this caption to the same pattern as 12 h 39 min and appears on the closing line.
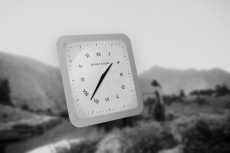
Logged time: 1 h 37 min
